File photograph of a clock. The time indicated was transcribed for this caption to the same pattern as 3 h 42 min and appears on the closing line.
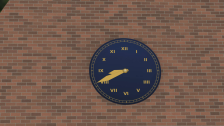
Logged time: 8 h 41 min
